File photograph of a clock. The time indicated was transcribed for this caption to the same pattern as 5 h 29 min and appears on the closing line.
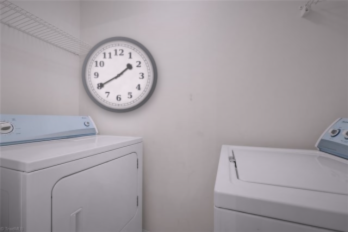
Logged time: 1 h 40 min
